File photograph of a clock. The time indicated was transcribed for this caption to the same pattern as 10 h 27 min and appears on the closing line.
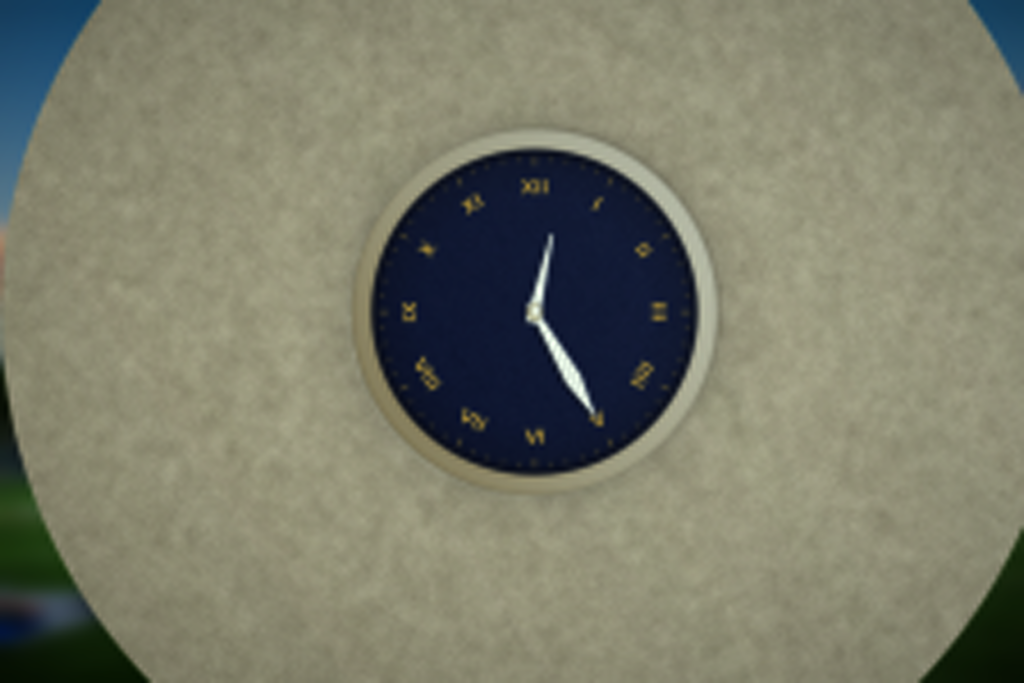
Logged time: 12 h 25 min
